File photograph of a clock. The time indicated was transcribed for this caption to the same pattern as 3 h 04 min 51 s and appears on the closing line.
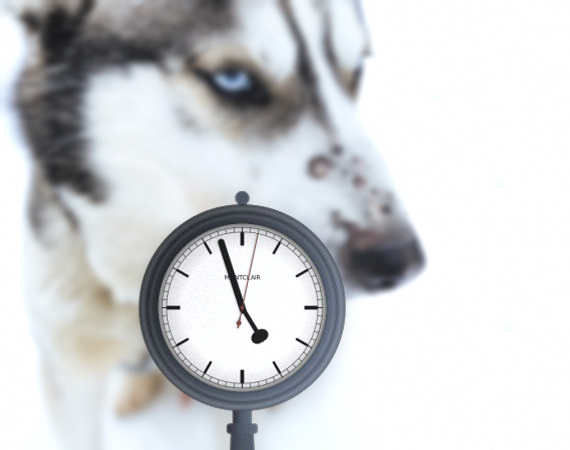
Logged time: 4 h 57 min 02 s
